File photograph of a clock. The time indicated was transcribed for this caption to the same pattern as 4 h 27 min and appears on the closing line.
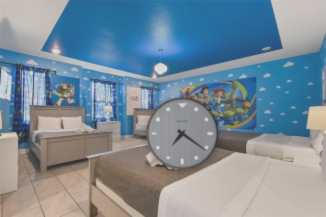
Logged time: 7 h 21 min
